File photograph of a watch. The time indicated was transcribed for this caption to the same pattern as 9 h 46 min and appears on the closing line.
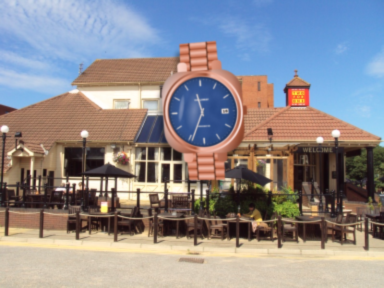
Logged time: 11 h 34 min
